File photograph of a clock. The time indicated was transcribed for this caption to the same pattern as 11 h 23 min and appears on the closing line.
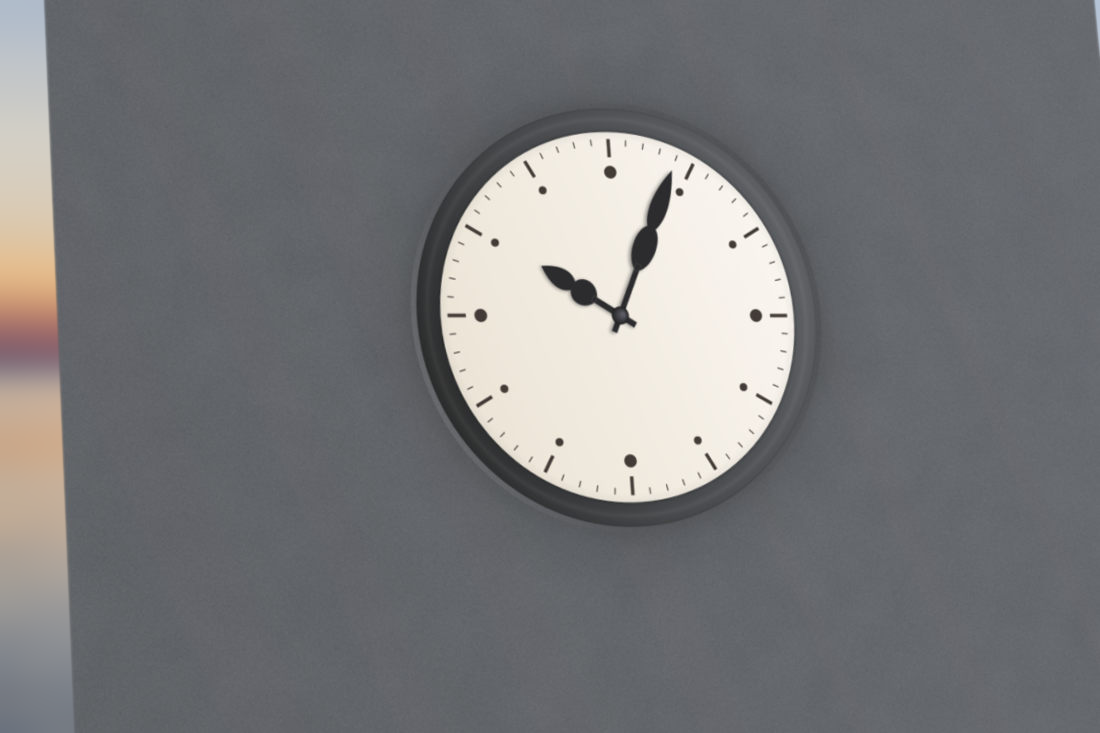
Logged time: 10 h 04 min
